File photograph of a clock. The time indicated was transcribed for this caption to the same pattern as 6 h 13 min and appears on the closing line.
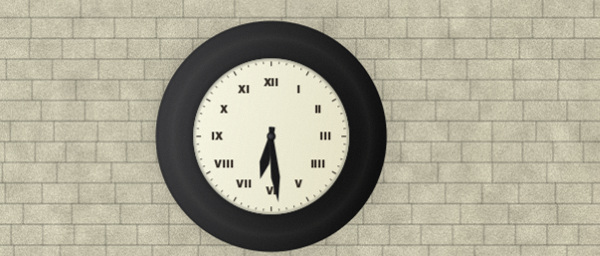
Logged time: 6 h 29 min
